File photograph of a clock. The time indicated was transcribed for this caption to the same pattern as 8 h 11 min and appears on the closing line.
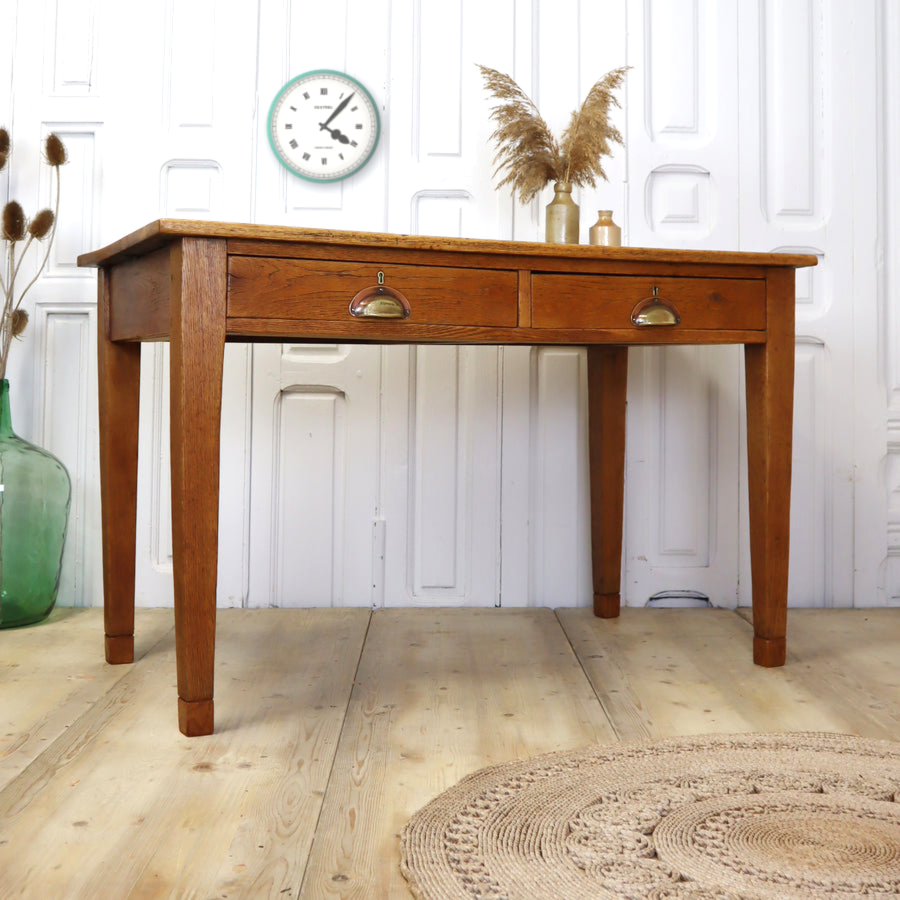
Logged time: 4 h 07 min
